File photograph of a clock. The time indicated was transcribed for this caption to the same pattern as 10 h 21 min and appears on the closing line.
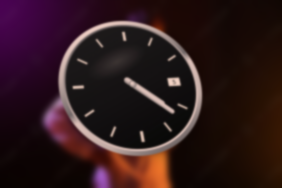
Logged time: 4 h 22 min
